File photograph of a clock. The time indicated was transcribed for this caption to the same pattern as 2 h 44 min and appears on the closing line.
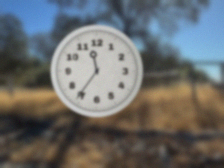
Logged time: 11 h 36 min
